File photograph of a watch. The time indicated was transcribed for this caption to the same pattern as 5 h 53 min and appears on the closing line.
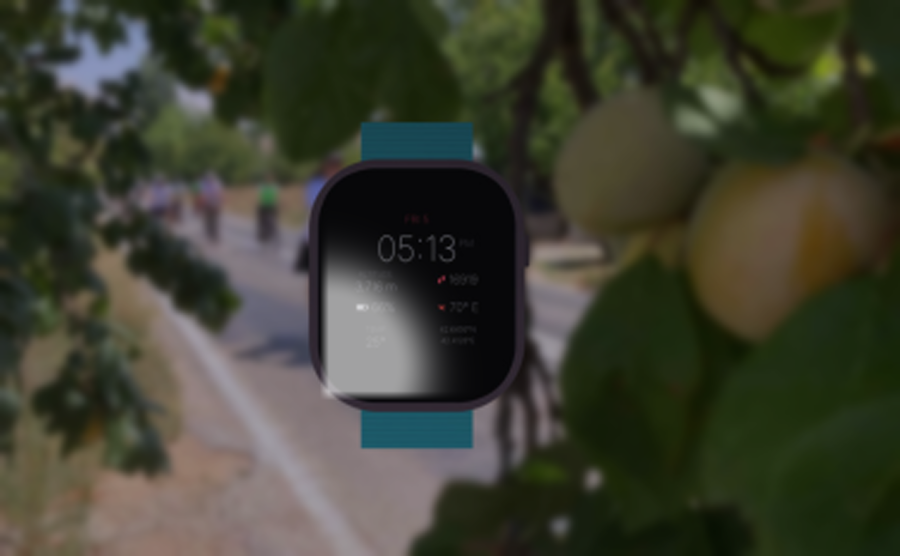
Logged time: 5 h 13 min
